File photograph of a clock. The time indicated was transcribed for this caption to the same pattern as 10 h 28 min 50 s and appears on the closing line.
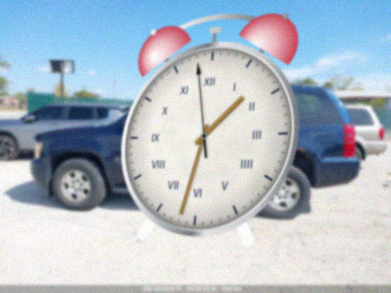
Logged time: 1 h 31 min 58 s
